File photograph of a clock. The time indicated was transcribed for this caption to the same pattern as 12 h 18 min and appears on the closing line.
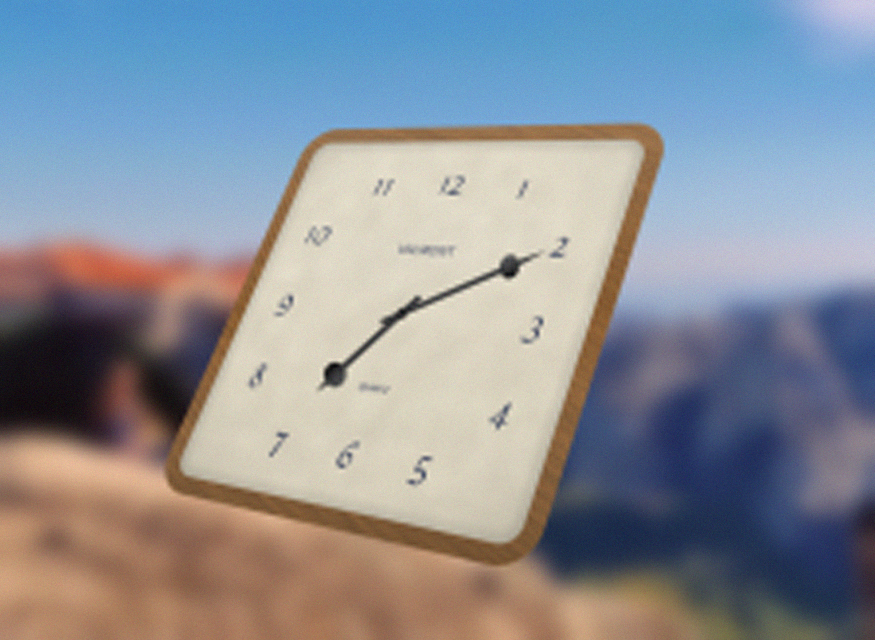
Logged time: 7 h 10 min
